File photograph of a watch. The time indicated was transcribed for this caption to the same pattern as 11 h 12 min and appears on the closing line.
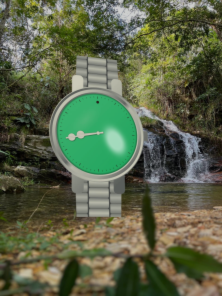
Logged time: 8 h 43 min
